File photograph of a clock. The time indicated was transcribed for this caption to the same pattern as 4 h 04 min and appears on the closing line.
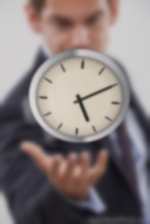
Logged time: 5 h 10 min
